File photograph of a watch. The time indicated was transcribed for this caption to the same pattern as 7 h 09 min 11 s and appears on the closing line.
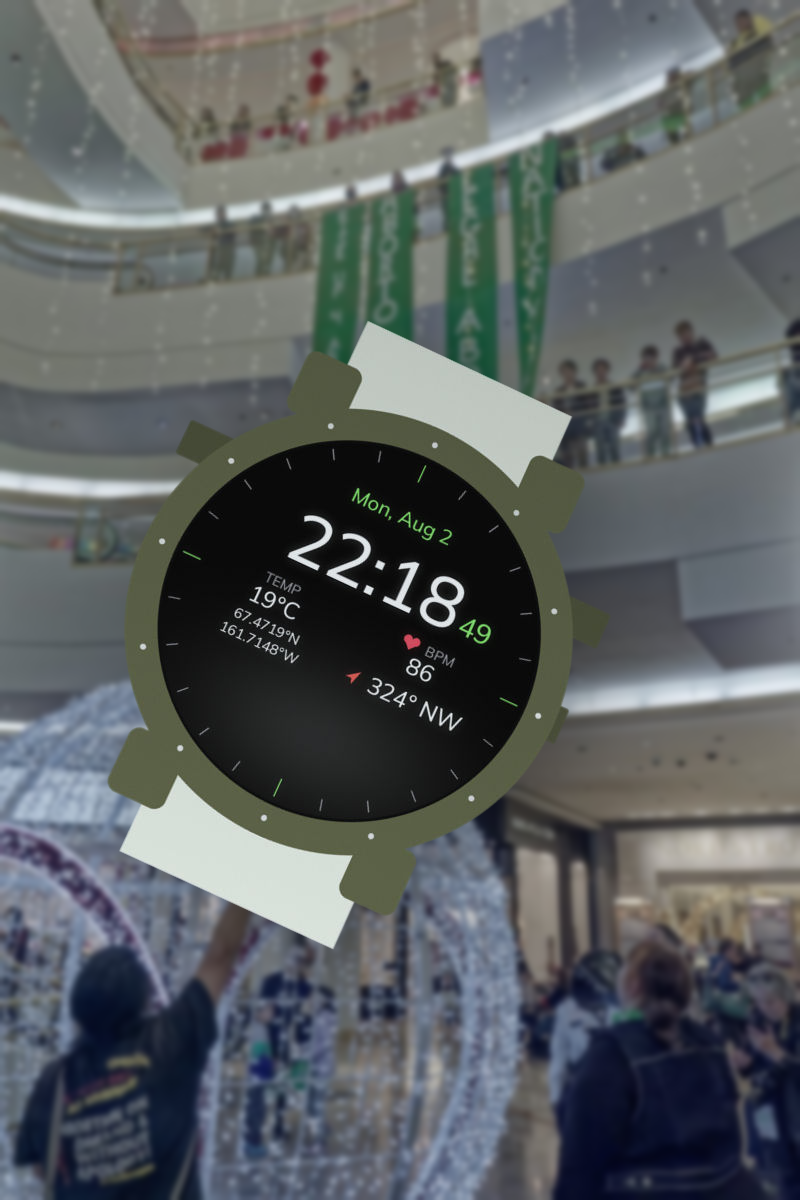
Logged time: 22 h 18 min 49 s
